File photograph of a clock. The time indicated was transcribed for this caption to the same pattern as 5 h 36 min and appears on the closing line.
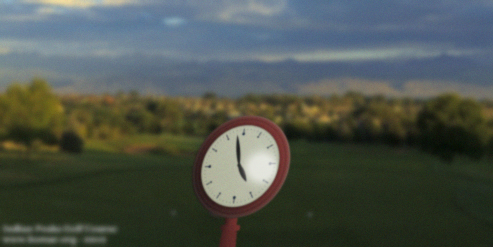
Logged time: 4 h 58 min
